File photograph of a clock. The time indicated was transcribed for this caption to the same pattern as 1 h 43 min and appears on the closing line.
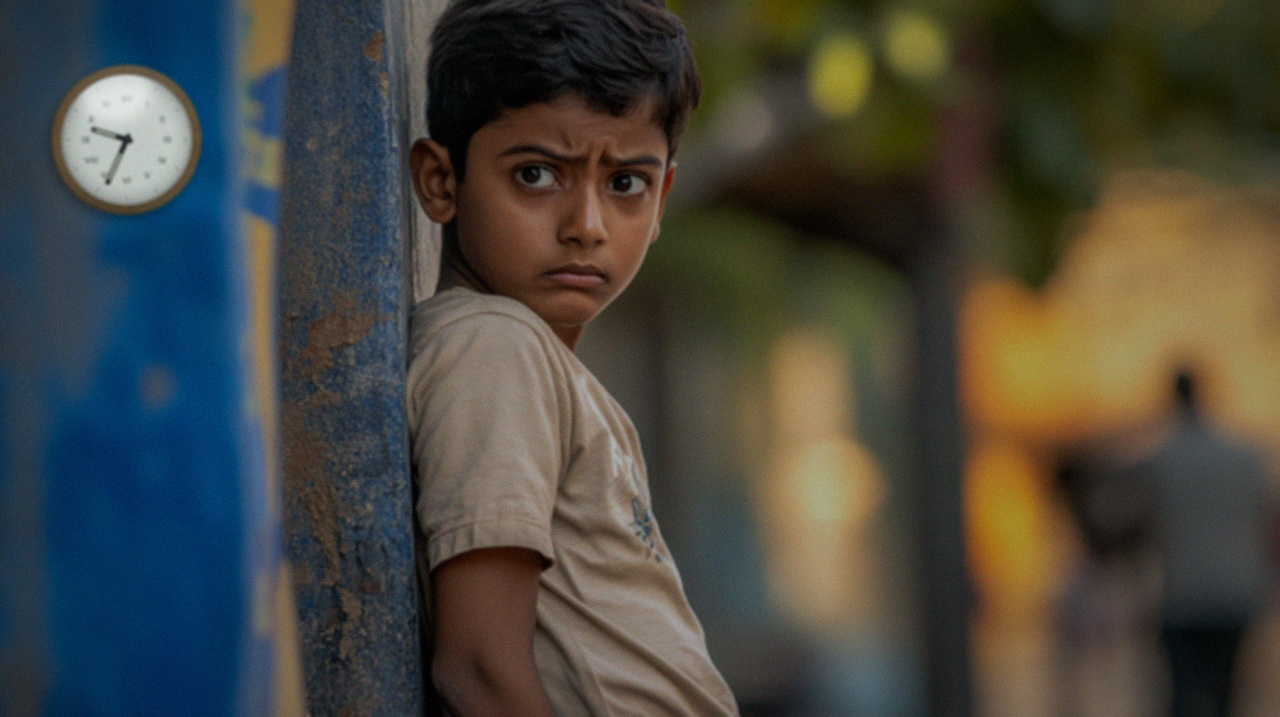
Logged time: 9 h 34 min
